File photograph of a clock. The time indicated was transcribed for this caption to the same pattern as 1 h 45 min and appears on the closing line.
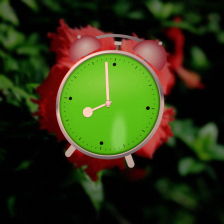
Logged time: 7 h 58 min
